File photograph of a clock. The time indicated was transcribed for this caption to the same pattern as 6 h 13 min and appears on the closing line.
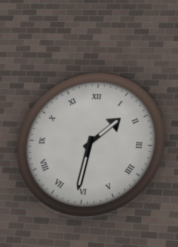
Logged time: 1 h 31 min
